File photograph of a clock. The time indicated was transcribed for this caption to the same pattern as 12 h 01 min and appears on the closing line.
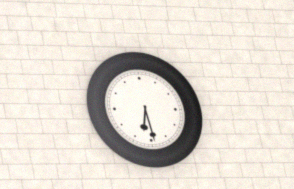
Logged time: 6 h 29 min
